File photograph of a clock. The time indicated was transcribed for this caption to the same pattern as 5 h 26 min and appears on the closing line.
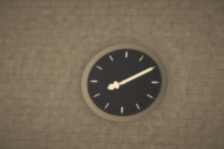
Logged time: 8 h 10 min
